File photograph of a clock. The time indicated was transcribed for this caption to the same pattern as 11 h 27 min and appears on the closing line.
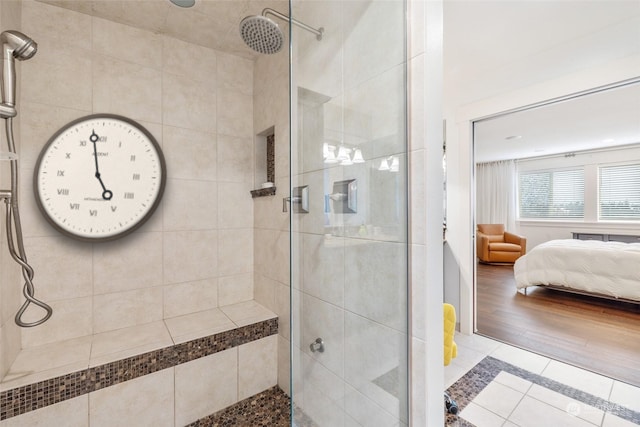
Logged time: 4 h 58 min
